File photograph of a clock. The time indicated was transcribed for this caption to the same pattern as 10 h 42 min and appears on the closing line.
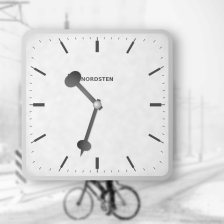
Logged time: 10 h 33 min
